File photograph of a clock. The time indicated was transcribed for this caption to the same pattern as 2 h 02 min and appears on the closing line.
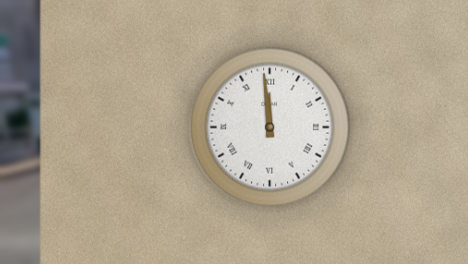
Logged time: 11 h 59 min
